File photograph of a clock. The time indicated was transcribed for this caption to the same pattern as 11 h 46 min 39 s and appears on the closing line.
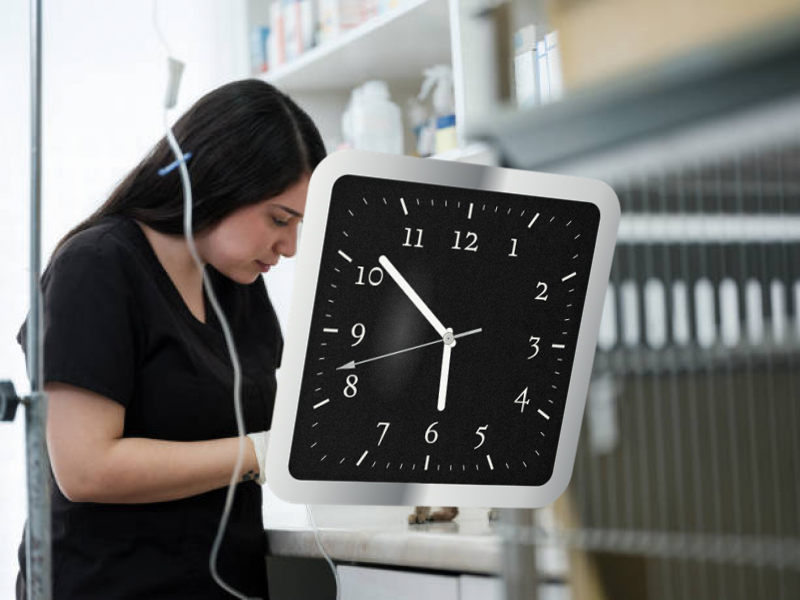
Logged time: 5 h 51 min 42 s
